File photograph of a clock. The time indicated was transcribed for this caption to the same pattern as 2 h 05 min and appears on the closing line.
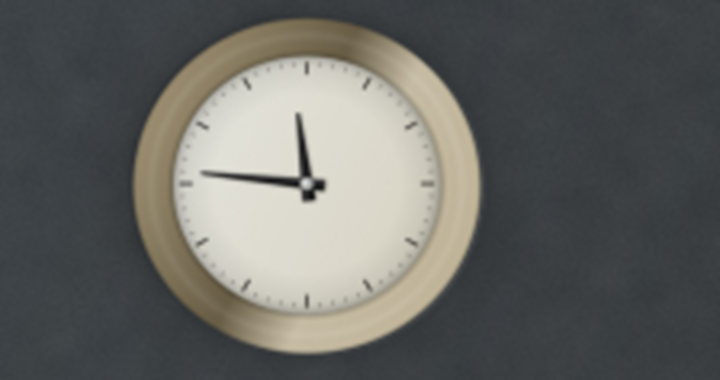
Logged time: 11 h 46 min
